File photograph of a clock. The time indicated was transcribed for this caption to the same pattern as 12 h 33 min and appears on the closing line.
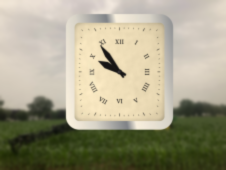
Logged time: 9 h 54 min
